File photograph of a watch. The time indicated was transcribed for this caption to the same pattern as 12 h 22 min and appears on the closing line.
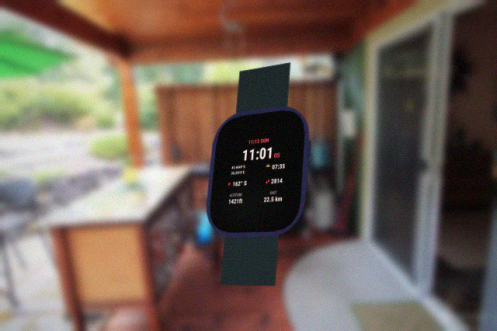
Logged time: 11 h 01 min
